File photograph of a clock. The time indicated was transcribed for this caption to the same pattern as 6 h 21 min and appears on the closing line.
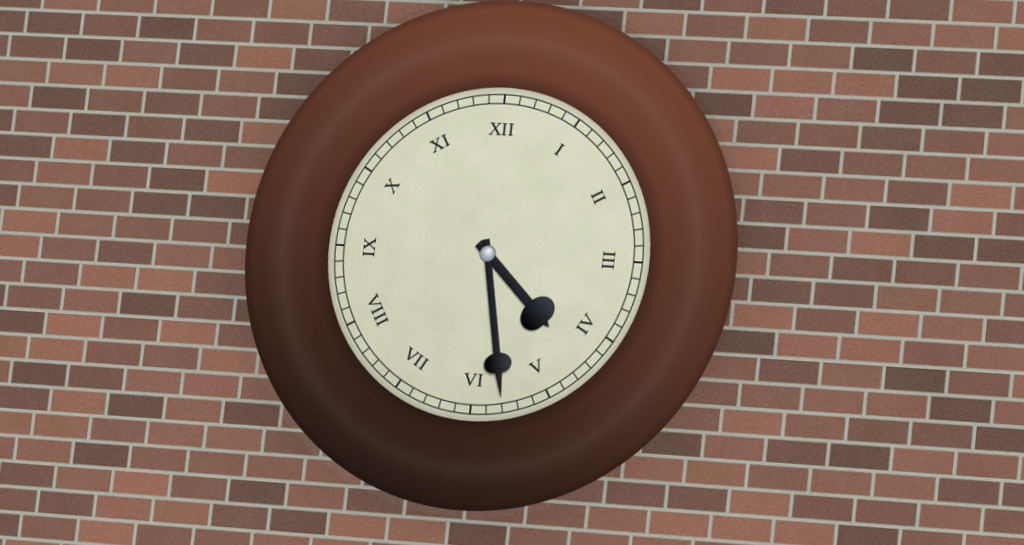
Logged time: 4 h 28 min
